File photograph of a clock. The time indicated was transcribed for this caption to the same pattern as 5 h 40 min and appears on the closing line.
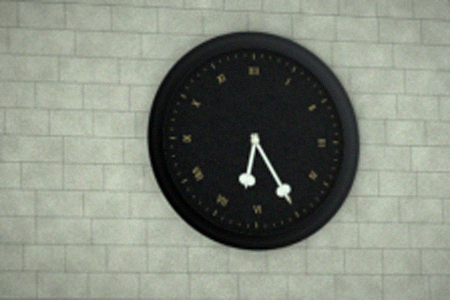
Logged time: 6 h 25 min
